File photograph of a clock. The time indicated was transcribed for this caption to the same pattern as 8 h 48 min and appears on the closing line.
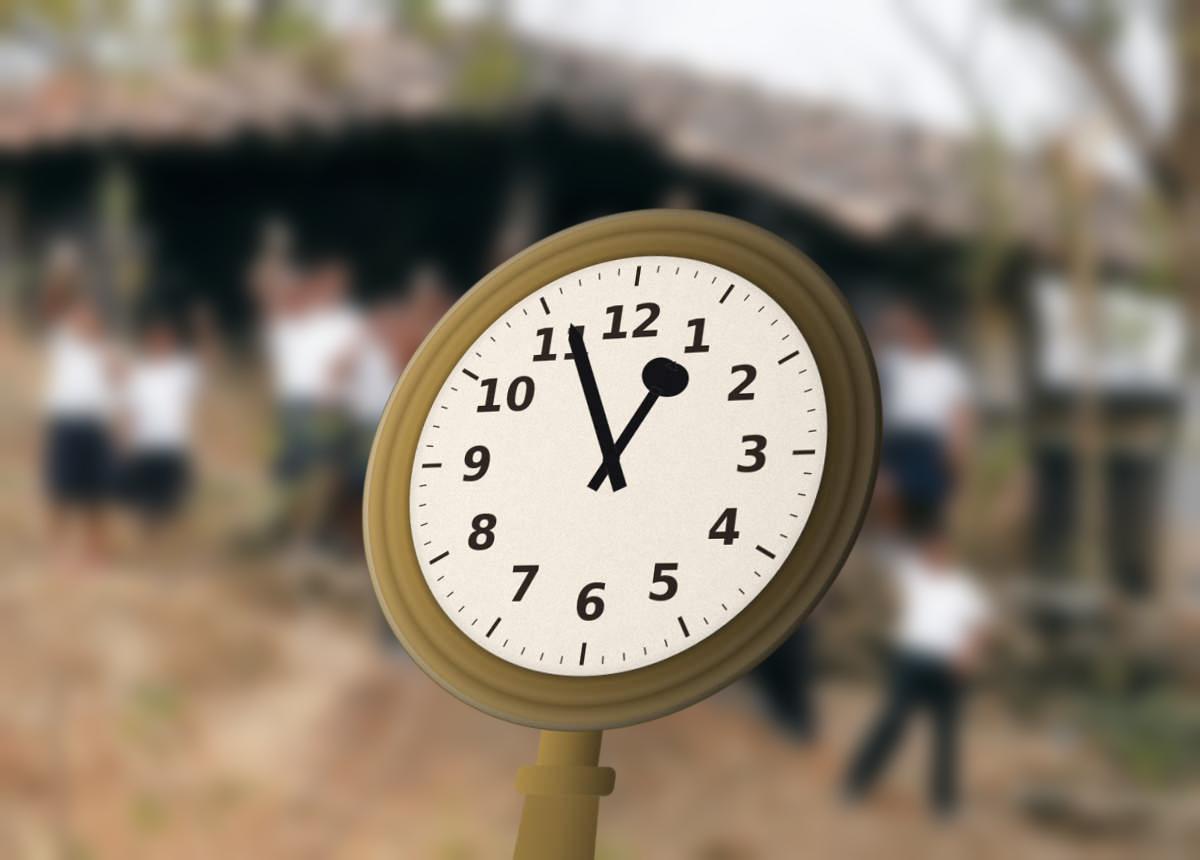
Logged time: 12 h 56 min
